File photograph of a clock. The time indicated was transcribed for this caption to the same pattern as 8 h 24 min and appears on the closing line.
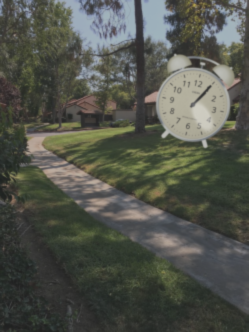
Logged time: 1 h 05 min
